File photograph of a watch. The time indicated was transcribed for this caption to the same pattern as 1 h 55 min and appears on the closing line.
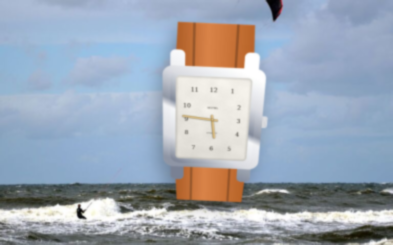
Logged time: 5 h 46 min
